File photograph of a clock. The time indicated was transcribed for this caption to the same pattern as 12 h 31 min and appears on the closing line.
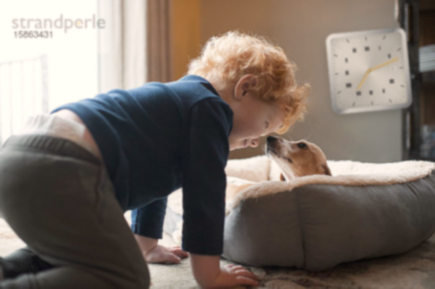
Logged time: 7 h 12 min
